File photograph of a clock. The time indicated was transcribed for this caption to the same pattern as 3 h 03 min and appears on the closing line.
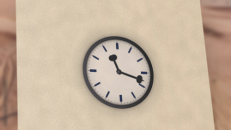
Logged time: 11 h 18 min
